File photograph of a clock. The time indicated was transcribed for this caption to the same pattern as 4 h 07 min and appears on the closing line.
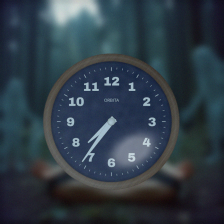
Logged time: 7 h 36 min
